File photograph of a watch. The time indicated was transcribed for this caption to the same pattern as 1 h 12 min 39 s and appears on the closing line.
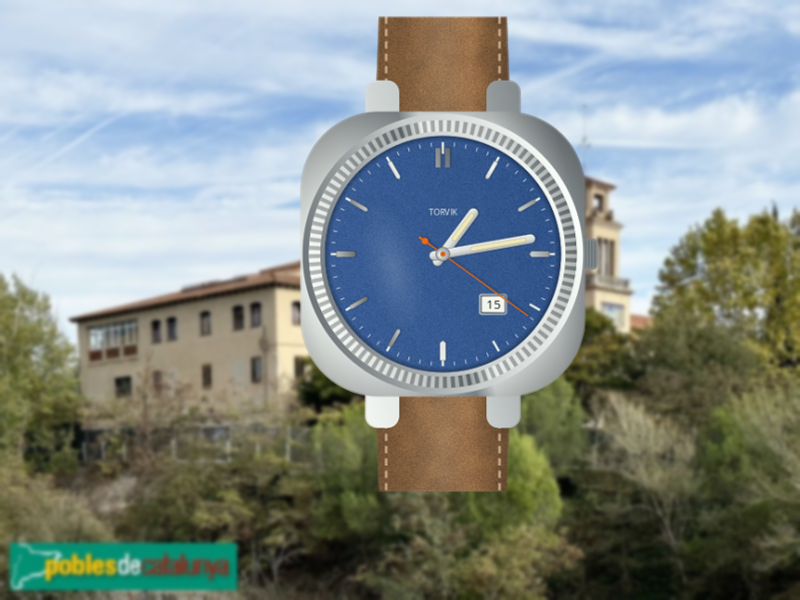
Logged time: 1 h 13 min 21 s
